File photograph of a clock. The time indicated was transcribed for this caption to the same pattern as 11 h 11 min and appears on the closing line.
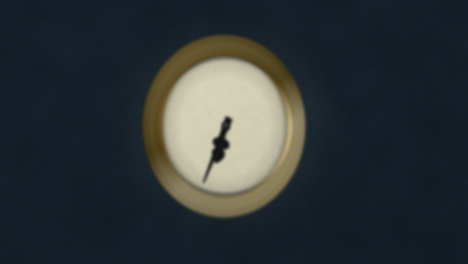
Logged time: 6 h 34 min
